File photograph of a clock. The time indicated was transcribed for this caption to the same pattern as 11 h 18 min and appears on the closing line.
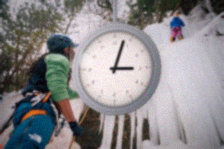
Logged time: 3 h 03 min
